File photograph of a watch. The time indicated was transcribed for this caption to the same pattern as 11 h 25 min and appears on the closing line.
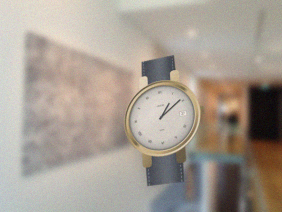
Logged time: 1 h 09 min
